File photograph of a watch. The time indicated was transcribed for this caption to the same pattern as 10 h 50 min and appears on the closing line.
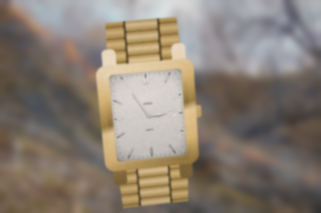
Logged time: 2 h 55 min
